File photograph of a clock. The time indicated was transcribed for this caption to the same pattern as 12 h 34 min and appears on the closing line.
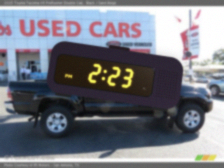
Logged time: 2 h 23 min
